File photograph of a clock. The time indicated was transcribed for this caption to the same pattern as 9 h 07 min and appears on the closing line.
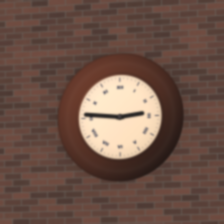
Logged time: 2 h 46 min
